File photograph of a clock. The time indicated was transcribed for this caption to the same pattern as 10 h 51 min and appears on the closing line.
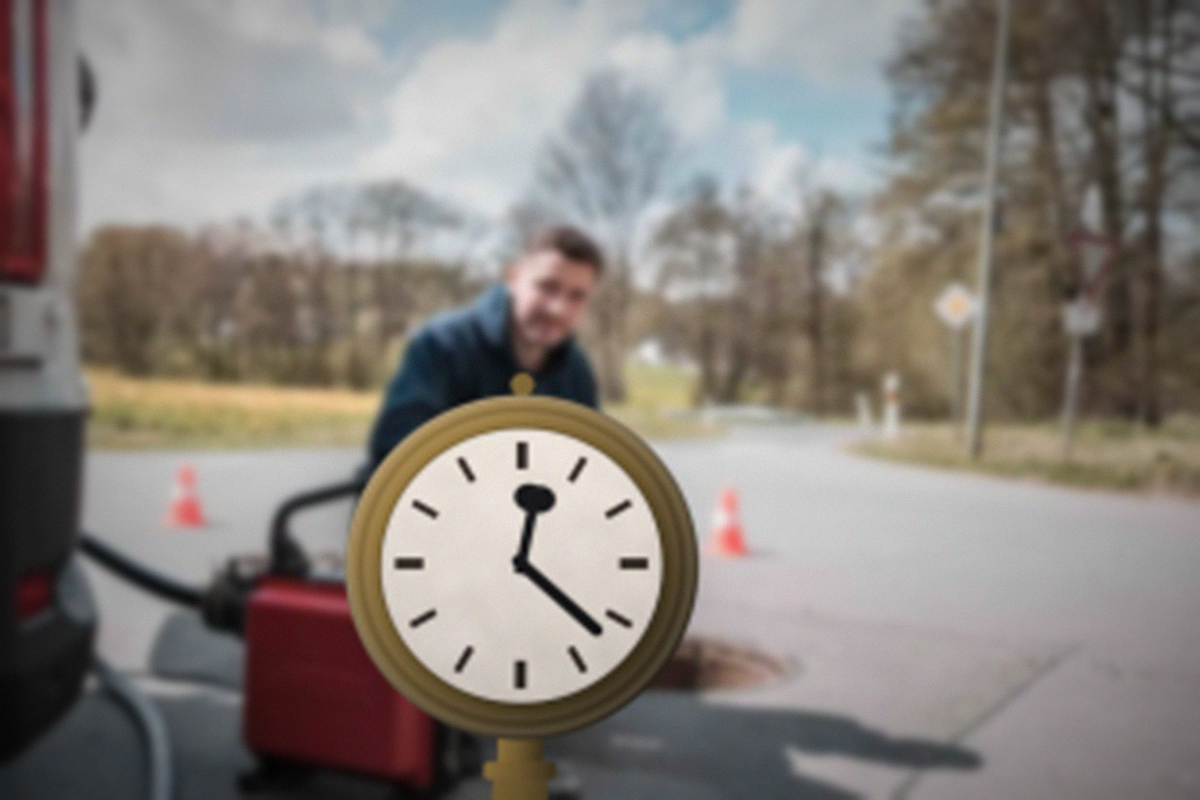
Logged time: 12 h 22 min
